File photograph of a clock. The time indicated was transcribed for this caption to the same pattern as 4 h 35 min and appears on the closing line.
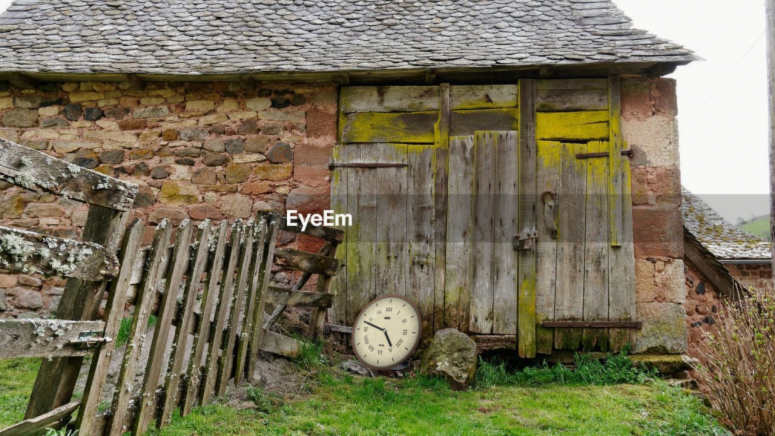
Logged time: 4 h 48 min
